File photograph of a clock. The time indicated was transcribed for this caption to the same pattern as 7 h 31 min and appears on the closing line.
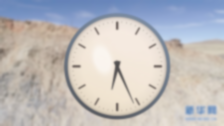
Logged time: 6 h 26 min
